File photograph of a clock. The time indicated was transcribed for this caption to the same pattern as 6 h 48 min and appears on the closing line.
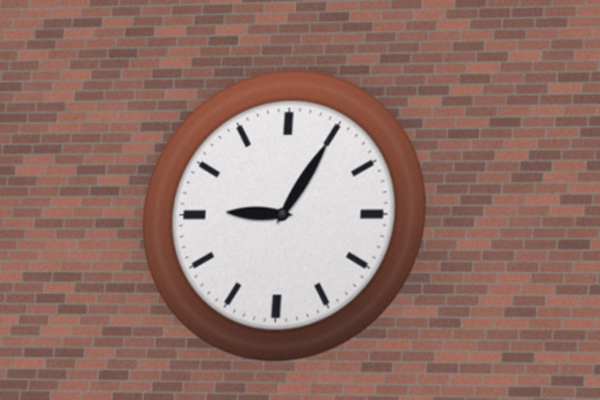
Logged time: 9 h 05 min
